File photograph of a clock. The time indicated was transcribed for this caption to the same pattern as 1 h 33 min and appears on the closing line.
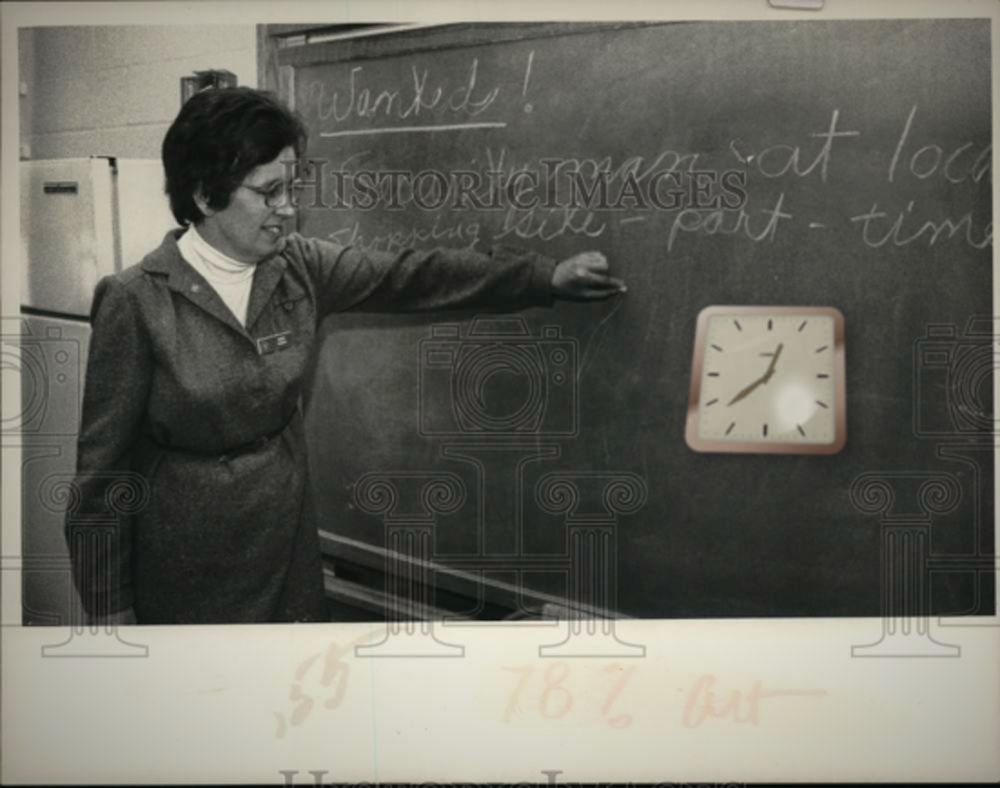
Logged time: 12 h 38 min
